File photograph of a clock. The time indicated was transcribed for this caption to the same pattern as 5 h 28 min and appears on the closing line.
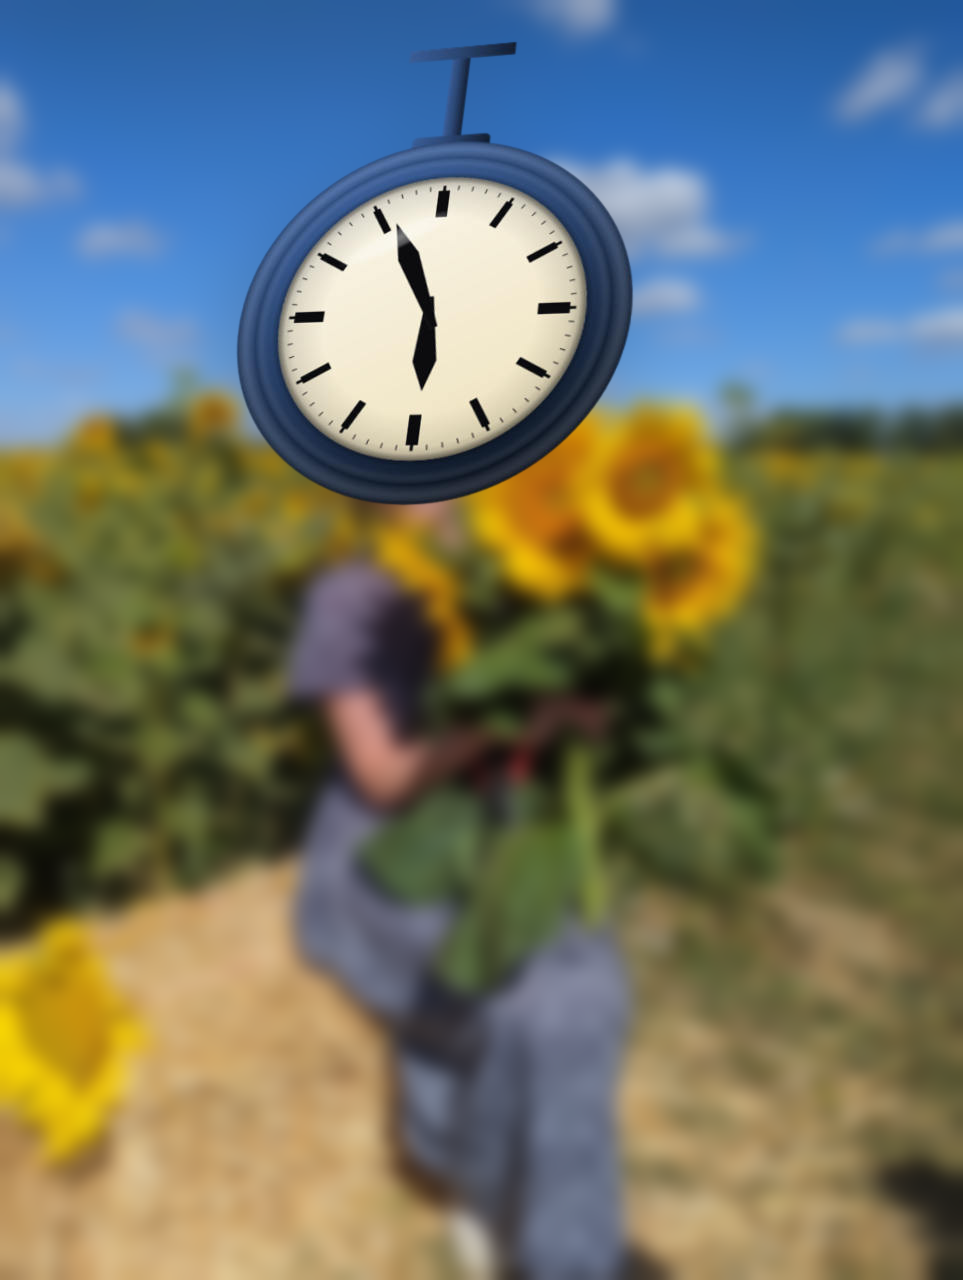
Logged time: 5 h 56 min
